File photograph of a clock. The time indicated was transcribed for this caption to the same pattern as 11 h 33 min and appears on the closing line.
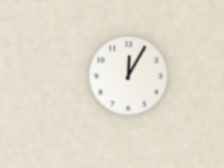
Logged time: 12 h 05 min
